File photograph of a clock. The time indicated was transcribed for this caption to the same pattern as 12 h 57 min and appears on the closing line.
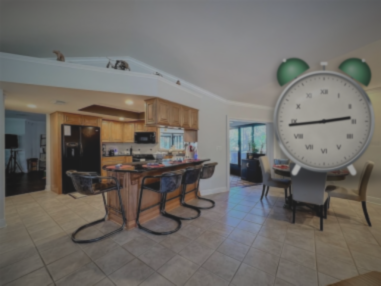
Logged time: 2 h 44 min
